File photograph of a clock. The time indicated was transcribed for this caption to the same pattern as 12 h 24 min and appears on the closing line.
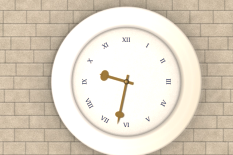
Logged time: 9 h 32 min
